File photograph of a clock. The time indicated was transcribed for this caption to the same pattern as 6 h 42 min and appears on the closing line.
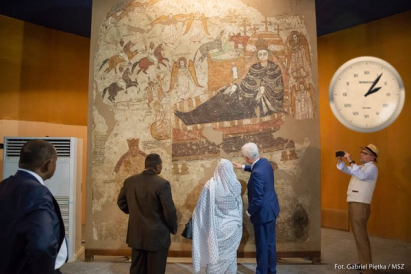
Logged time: 2 h 06 min
